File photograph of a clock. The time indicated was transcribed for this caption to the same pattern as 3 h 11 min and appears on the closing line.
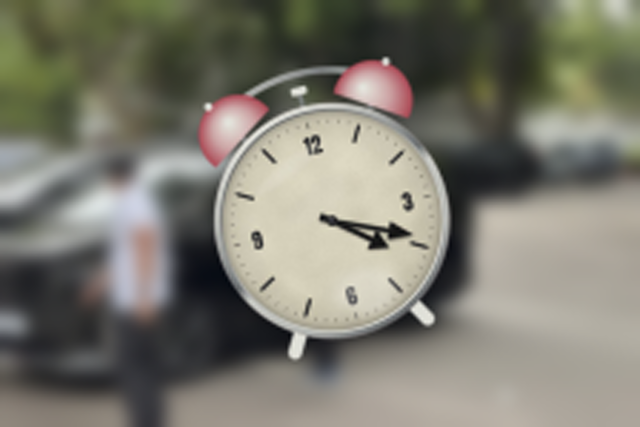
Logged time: 4 h 19 min
